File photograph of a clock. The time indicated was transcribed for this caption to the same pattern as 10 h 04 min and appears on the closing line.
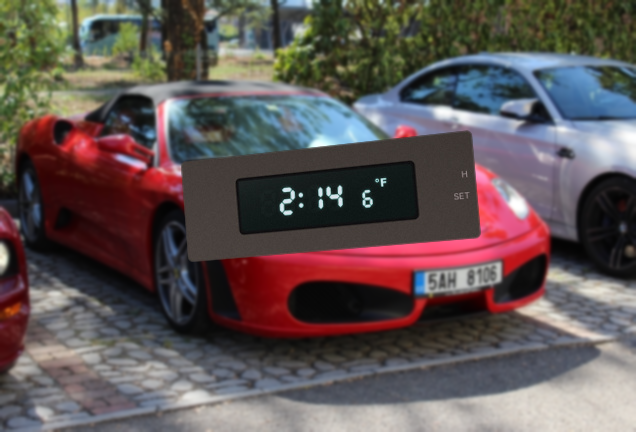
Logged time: 2 h 14 min
